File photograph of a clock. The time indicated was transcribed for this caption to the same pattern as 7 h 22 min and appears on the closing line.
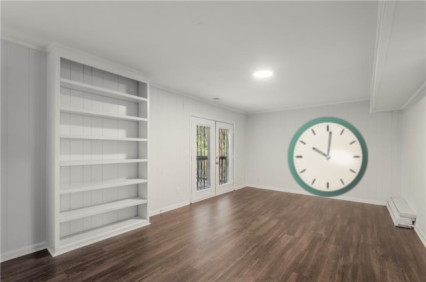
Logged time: 10 h 01 min
